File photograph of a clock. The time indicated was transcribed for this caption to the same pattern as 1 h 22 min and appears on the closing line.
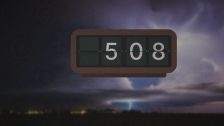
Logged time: 5 h 08 min
